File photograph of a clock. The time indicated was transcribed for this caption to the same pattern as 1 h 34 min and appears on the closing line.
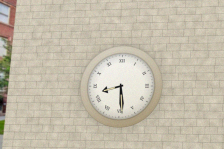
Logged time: 8 h 29 min
